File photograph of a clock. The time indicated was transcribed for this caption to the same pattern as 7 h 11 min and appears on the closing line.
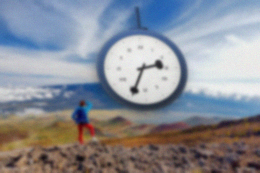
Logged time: 2 h 34 min
